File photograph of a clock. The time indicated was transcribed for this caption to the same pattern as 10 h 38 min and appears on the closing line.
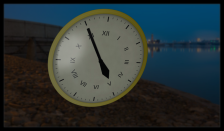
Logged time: 4 h 55 min
